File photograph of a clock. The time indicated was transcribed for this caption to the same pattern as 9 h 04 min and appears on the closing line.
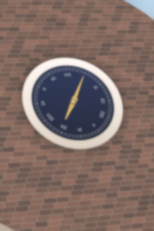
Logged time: 7 h 05 min
